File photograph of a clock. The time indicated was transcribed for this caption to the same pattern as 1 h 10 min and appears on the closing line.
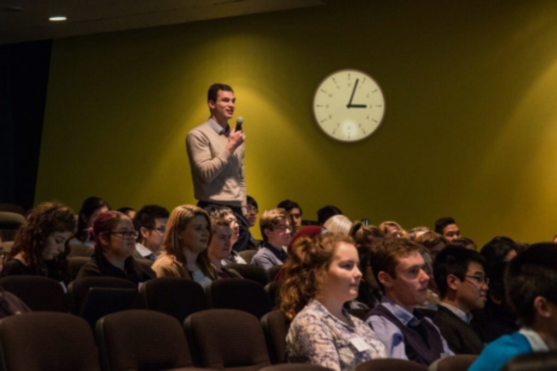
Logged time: 3 h 03 min
